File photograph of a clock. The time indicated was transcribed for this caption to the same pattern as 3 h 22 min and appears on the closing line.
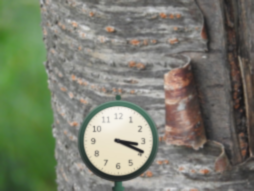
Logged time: 3 h 19 min
